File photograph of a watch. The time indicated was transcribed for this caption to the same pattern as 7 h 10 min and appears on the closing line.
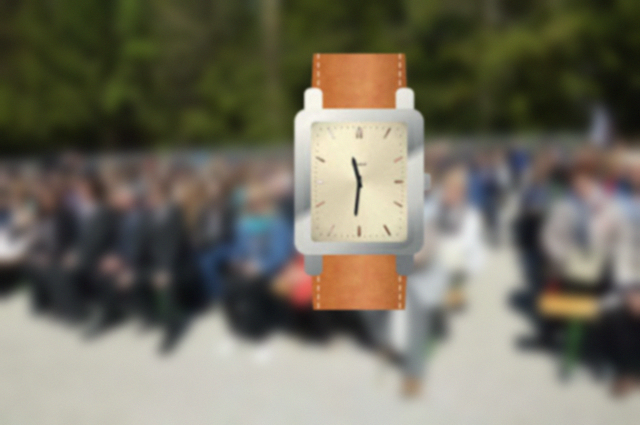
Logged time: 11 h 31 min
